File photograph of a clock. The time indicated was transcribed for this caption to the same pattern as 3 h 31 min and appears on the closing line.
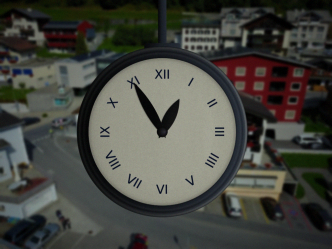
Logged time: 12 h 55 min
